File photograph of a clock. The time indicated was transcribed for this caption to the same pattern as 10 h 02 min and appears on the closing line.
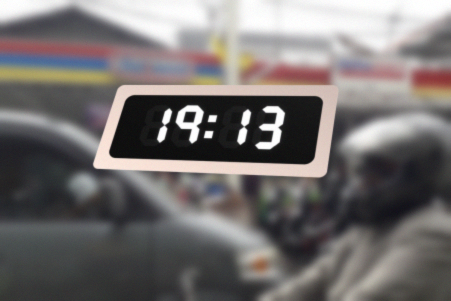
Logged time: 19 h 13 min
